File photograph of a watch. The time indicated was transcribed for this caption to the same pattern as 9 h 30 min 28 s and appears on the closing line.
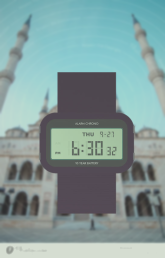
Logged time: 6 h 30 min 32 s
